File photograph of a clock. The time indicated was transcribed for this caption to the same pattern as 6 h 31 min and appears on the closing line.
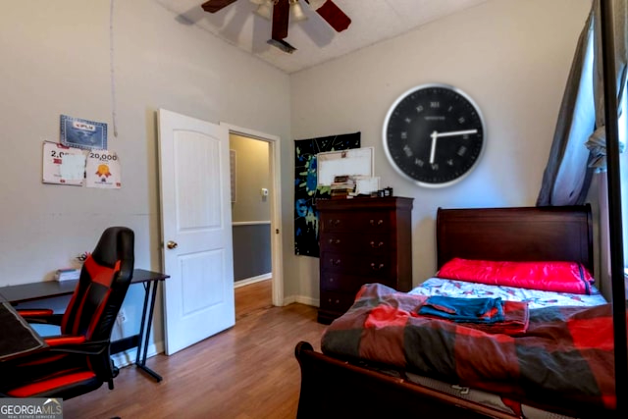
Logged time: 6 h 14 min
